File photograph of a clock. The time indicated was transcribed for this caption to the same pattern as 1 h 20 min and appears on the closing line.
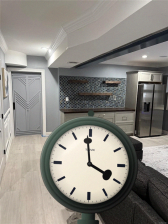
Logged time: 3 h 59 min
